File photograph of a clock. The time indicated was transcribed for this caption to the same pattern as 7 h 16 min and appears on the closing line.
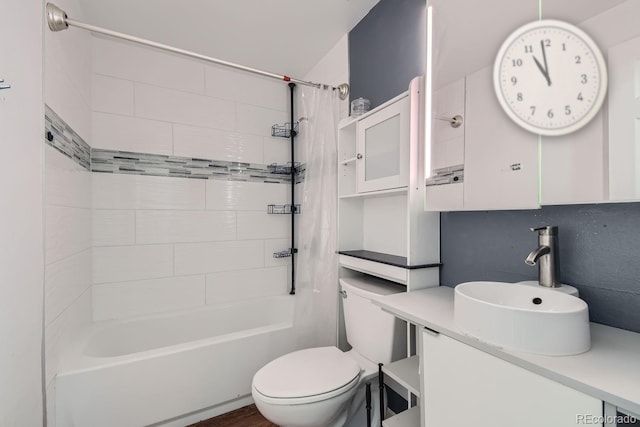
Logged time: 10 h 59 min
